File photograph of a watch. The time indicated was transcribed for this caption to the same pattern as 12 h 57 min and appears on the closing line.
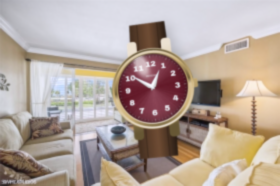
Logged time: 12 h 51 min
